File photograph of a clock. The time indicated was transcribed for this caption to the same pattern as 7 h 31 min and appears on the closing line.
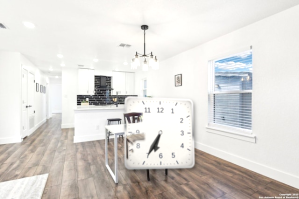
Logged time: 6 h 35 min
